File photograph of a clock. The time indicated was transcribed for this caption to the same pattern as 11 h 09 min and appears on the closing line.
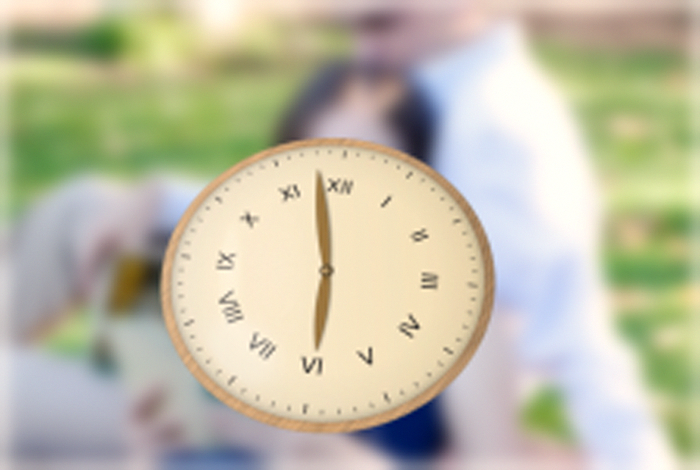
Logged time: 5 h 58 min
